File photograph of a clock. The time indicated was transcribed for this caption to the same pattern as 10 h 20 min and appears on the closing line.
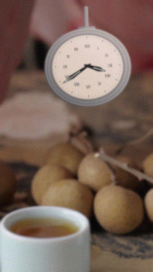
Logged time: 3 h 39 min
